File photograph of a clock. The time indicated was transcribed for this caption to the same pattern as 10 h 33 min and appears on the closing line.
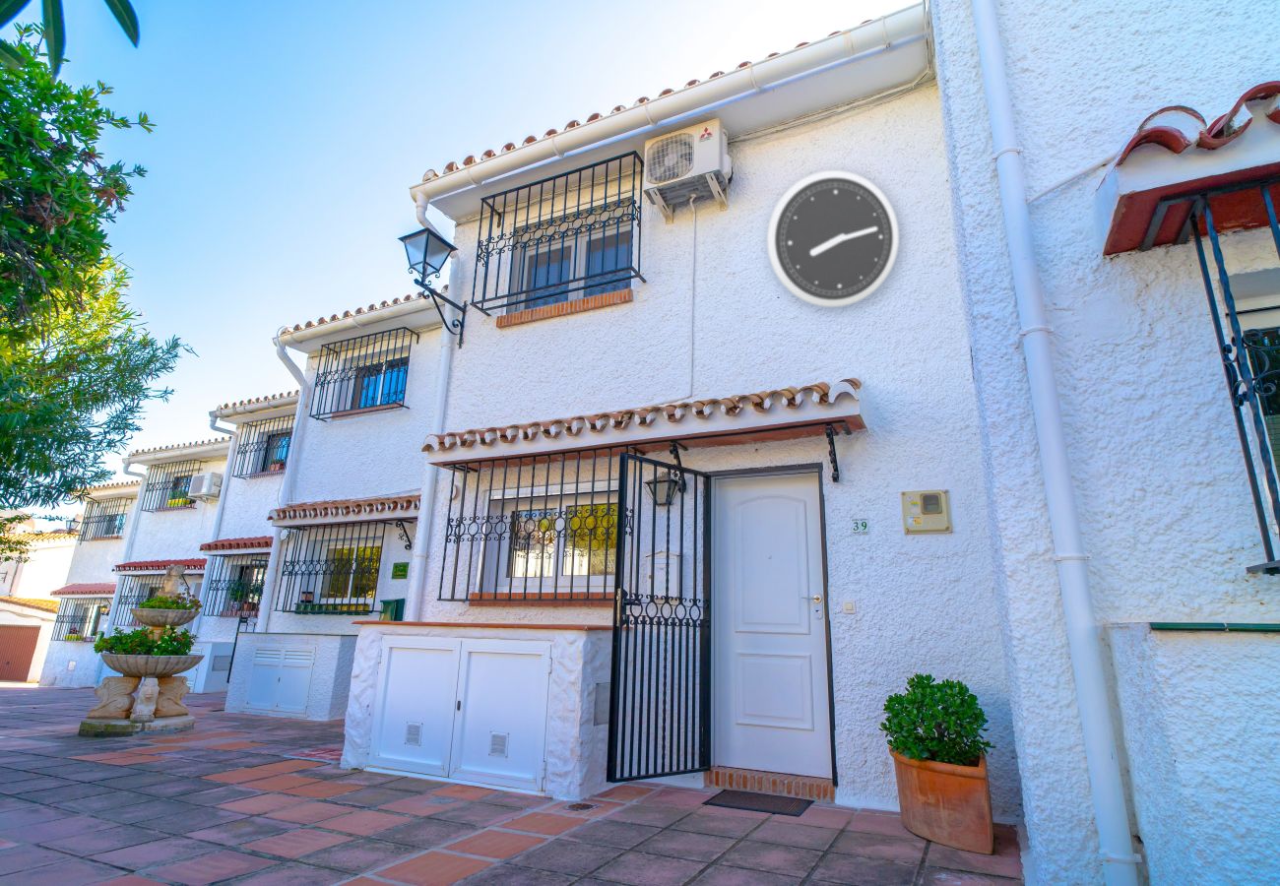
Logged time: 8 h 13 min
